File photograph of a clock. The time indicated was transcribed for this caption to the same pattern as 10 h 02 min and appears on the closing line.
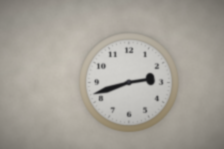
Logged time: 2 h 42 min
